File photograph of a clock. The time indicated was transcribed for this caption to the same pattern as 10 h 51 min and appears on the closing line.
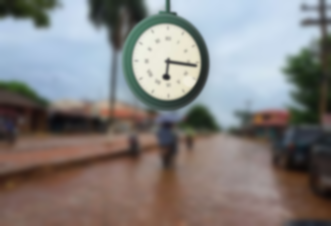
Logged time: 6 h 16 min
